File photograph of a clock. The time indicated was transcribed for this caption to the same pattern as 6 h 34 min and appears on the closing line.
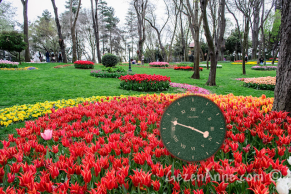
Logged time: 3 h 48 min
